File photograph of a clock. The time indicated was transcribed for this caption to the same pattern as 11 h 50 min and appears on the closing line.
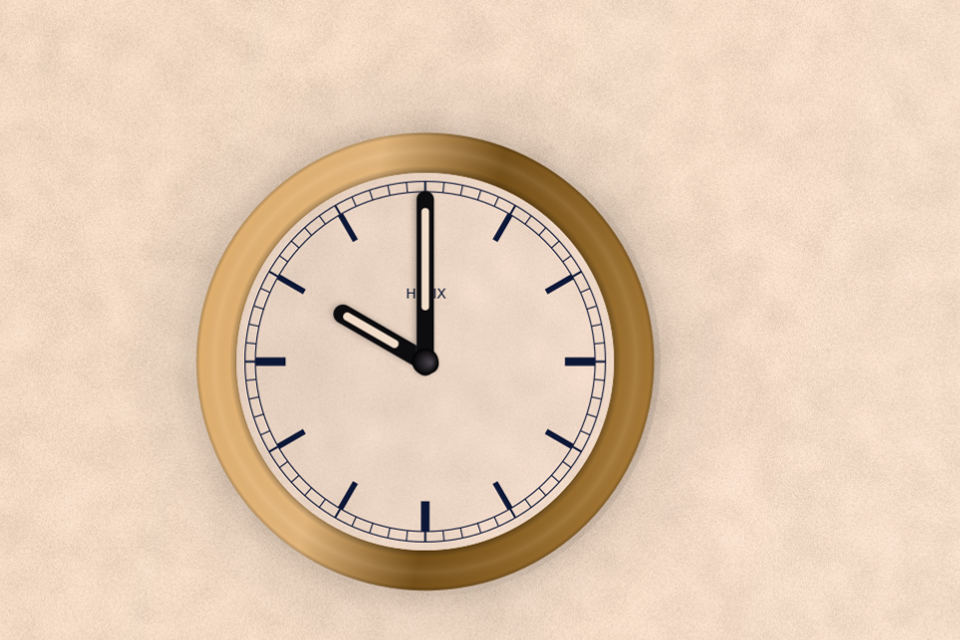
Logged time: 10 h 00 min
